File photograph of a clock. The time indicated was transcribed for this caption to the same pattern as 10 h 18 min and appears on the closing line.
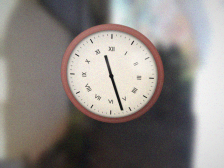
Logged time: 11 h 27 min
